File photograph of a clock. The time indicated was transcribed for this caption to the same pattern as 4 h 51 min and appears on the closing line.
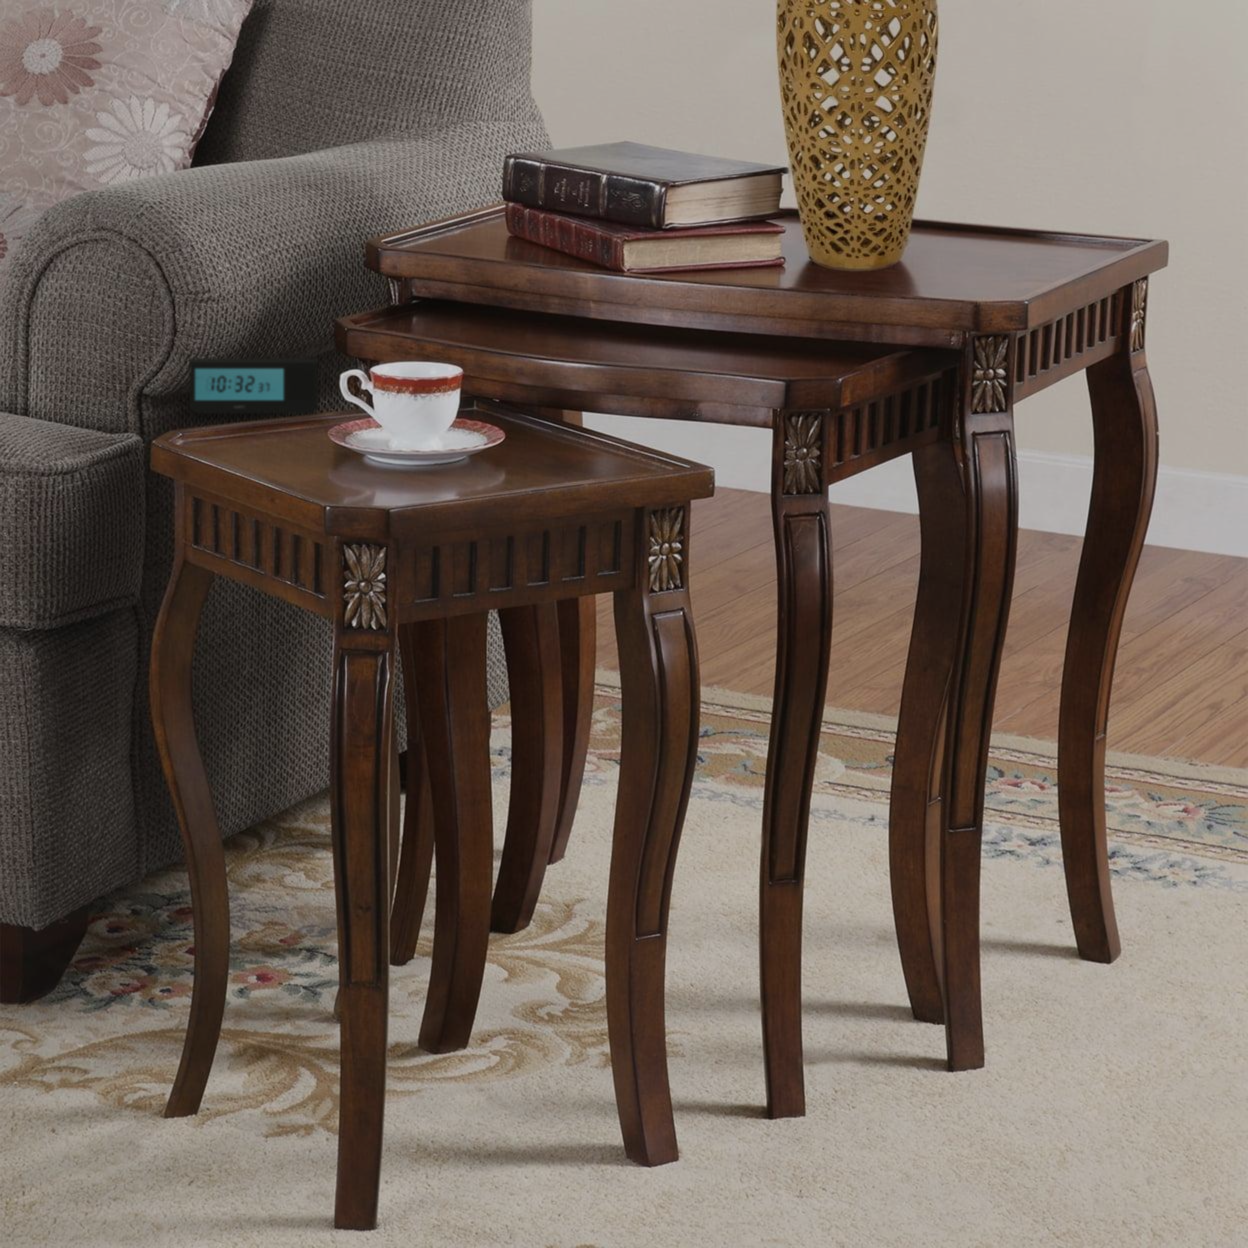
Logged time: 10 h 32 min
